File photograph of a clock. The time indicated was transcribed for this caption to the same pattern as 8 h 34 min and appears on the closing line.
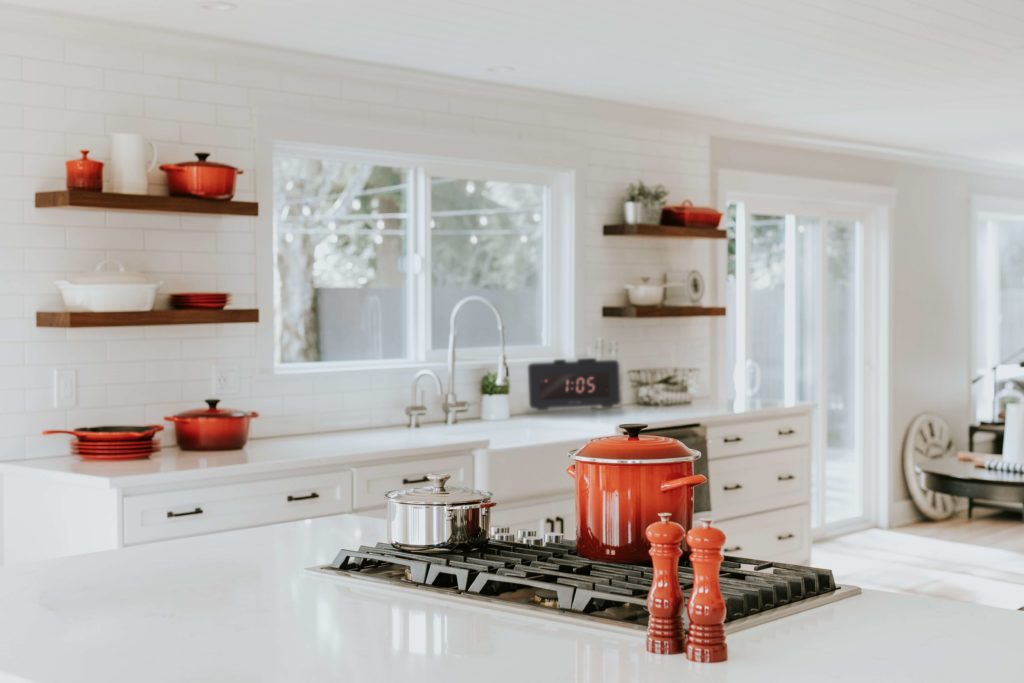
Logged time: 1 h 05 min
